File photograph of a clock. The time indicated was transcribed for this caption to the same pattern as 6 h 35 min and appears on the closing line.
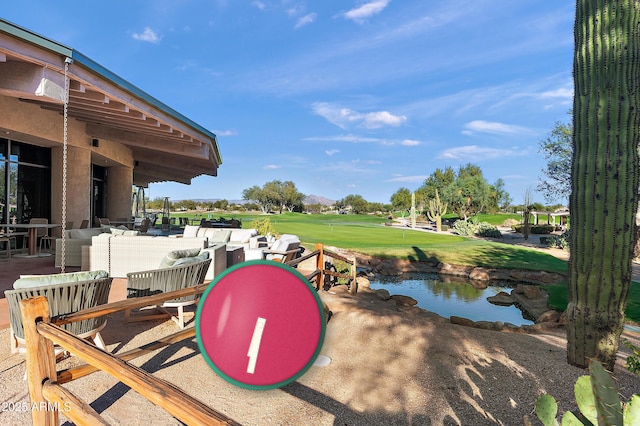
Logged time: 6 h 32 min
